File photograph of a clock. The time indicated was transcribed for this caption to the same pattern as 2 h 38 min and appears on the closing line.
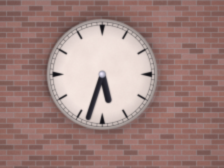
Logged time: 5 h 33 min
